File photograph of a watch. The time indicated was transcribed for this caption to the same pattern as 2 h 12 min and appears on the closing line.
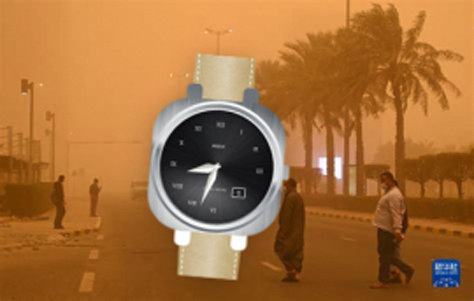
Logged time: 8 h 33 min
